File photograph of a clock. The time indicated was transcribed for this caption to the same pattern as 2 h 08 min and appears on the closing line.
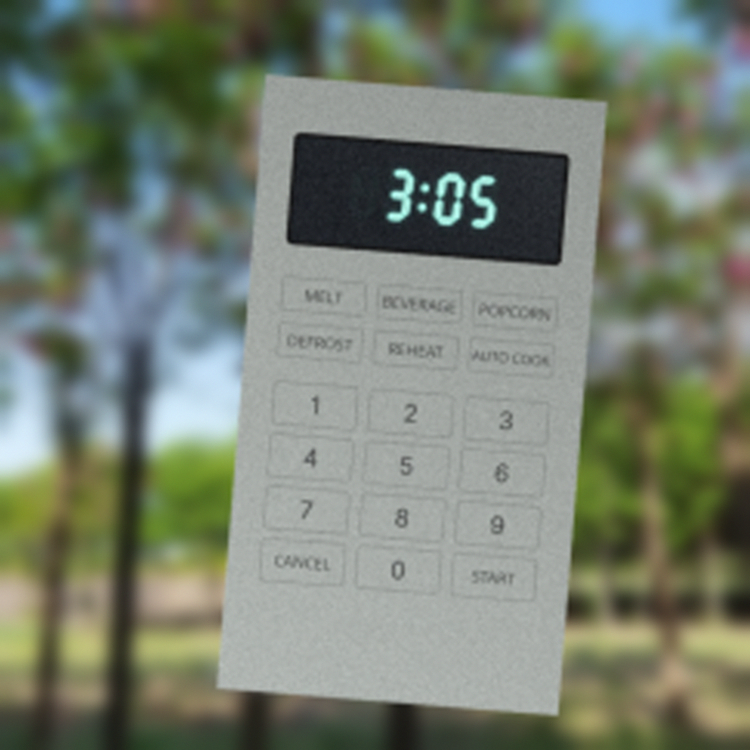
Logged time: 3 h 05 min
